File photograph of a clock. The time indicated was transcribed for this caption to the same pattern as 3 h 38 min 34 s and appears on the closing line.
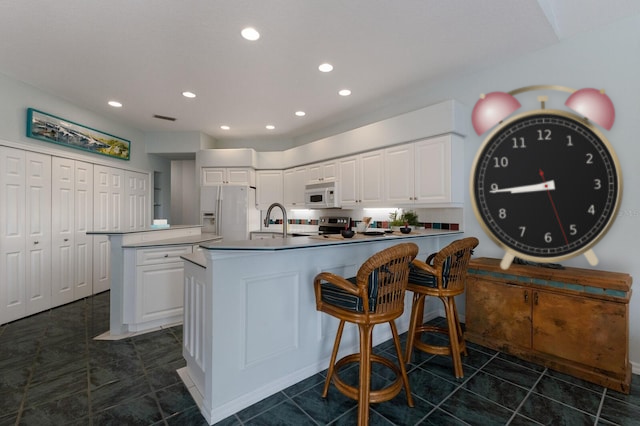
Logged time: 8 h 44 min 27 s
